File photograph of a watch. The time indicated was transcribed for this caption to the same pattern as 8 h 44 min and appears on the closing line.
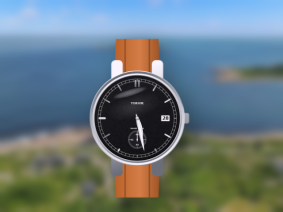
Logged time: 5 h 28 min
